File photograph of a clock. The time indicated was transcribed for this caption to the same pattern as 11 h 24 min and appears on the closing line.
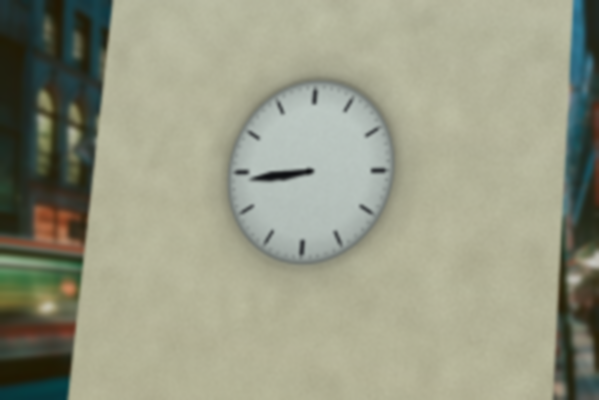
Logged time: 8 h 44 min
